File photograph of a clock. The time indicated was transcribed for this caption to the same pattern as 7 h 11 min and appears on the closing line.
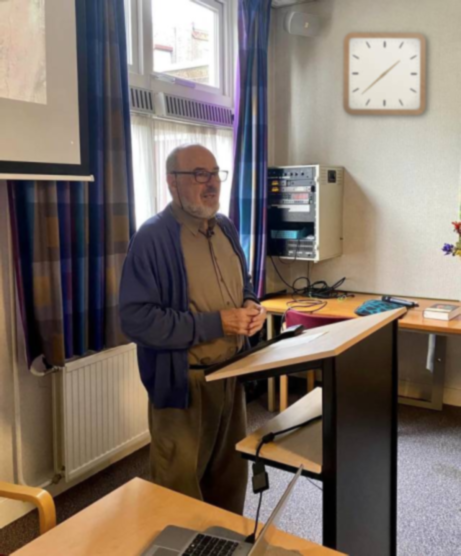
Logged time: 1 h 38 min
